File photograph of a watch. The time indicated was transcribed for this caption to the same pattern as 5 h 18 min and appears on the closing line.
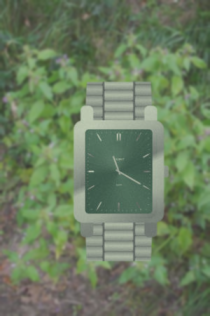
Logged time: 11 h 20 min
